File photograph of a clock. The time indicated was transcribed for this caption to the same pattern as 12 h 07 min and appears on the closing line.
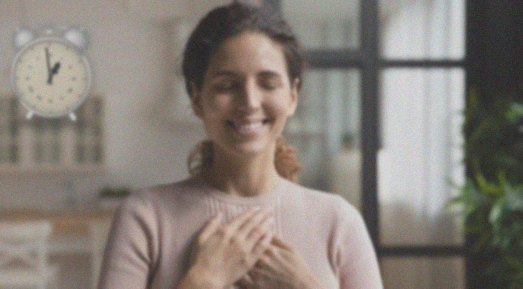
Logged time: 12 h 59 min
